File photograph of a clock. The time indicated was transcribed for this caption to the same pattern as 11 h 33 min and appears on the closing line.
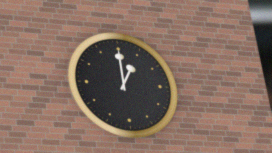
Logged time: 1 h 00 min
